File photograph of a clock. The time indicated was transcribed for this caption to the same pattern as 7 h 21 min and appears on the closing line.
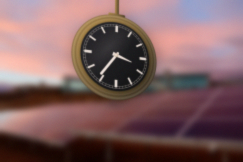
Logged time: 3 h 36 min
